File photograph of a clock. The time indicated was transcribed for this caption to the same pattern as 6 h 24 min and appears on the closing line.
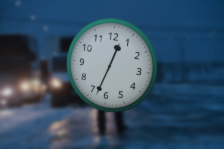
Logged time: 12 h 33 min
